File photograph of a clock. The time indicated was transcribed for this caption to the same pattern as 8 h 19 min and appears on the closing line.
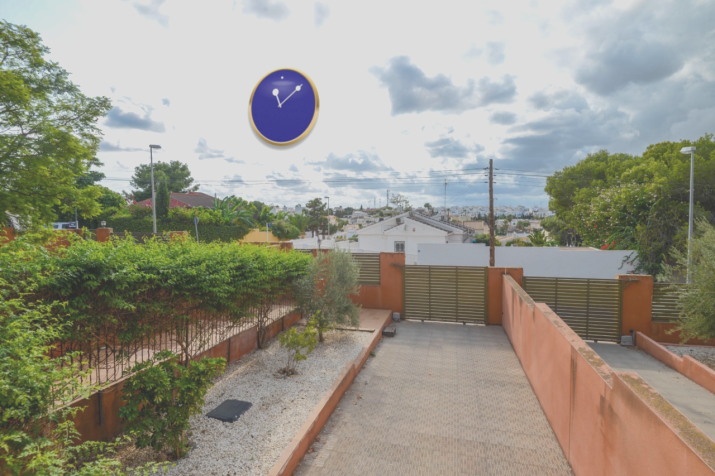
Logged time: 11 h 08 min
